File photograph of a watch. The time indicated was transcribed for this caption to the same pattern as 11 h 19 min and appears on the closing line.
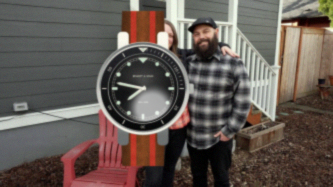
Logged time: 7 h 47 min
